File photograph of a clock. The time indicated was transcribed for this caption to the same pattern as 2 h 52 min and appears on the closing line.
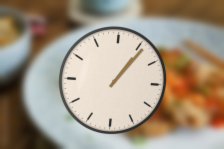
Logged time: 1 h 06 min
